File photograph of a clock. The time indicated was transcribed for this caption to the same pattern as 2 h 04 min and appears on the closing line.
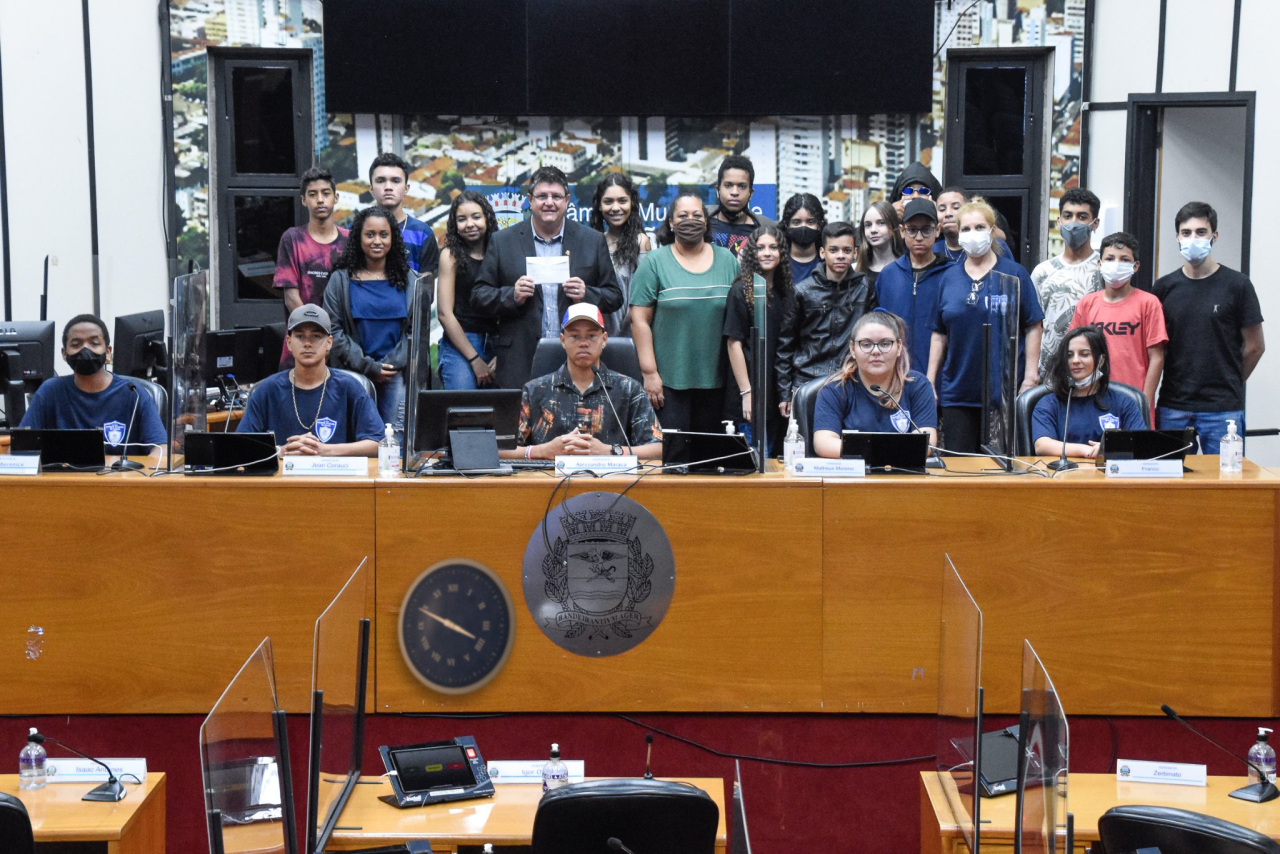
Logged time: 3 h 49 min
